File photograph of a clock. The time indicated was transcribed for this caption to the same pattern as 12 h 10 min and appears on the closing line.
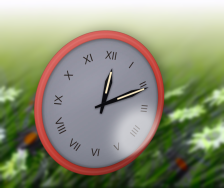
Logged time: 12 h 11 min
